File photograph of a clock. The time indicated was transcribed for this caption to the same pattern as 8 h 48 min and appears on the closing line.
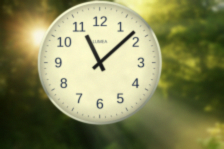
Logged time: 11 h 08 min
